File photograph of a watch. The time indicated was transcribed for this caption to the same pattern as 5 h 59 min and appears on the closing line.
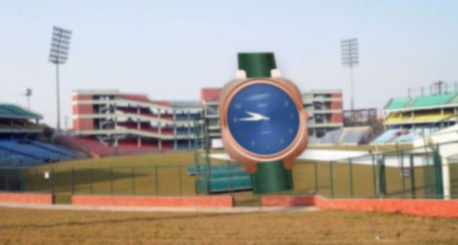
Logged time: 9 h 45 min
